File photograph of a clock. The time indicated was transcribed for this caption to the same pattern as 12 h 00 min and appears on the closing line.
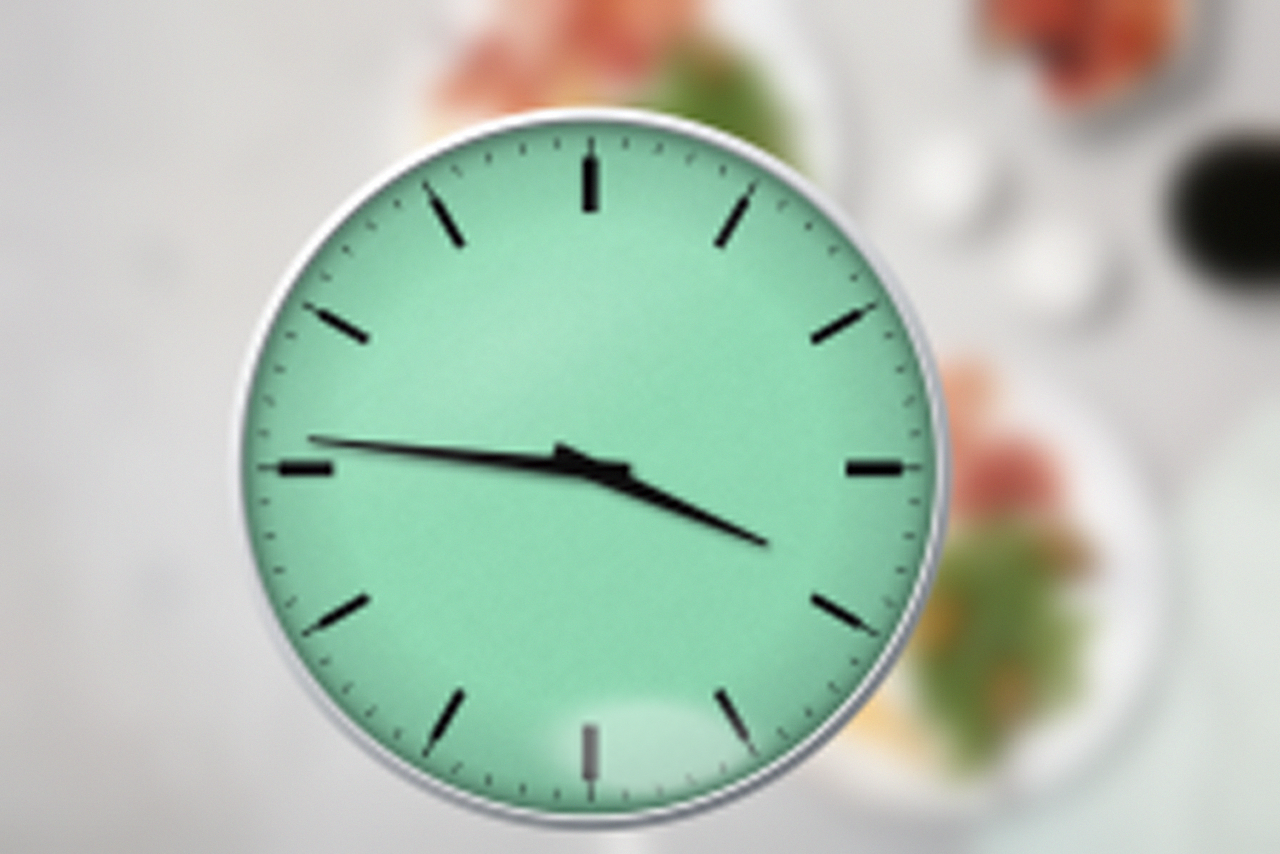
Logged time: 3 h 46 min
